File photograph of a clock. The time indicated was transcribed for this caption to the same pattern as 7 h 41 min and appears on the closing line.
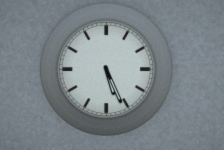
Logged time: 5 h 26 min
